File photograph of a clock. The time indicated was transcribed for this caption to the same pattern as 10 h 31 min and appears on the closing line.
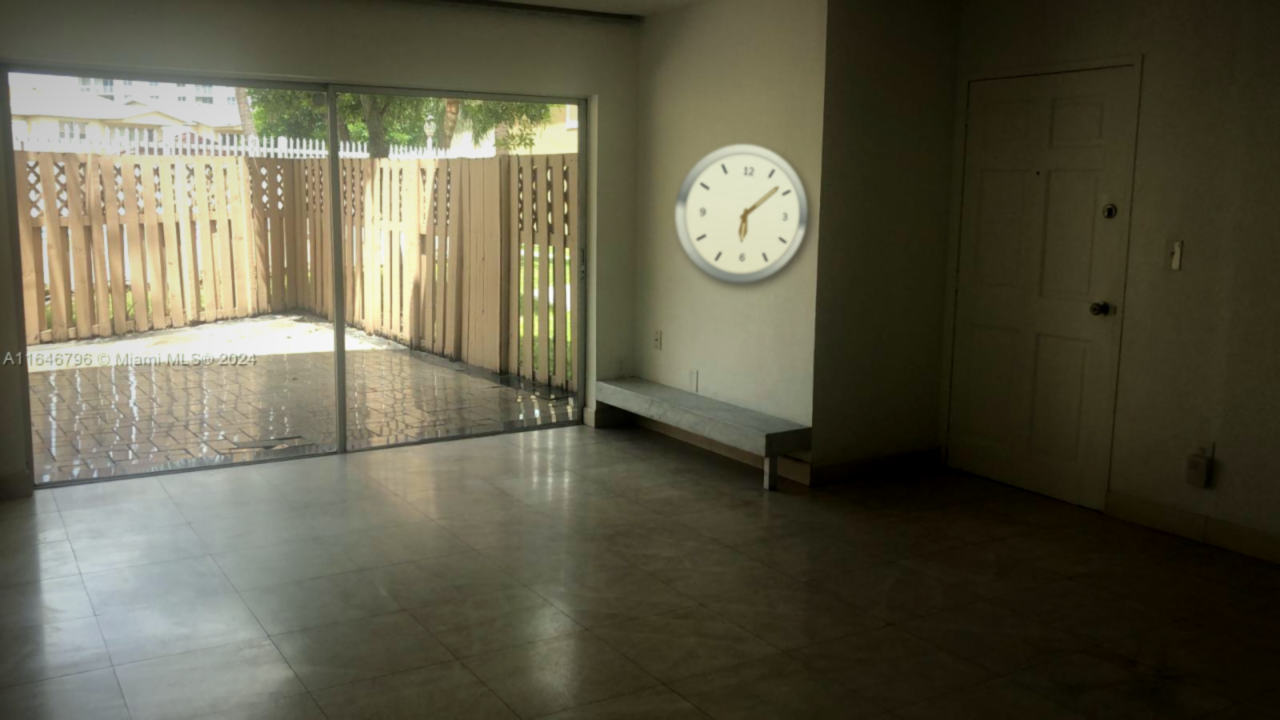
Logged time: 6 h 08 min
